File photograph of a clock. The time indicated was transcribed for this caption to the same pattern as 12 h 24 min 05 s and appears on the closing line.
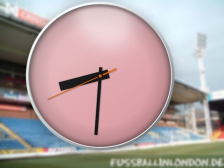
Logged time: 8 h 30 min 41 s
